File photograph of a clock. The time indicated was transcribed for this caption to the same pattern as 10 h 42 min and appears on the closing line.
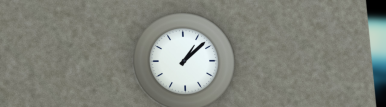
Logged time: 1 h 08 min
